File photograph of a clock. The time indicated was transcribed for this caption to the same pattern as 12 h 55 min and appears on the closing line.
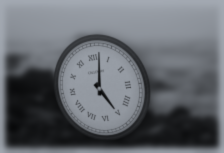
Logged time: 5 h 02 min
